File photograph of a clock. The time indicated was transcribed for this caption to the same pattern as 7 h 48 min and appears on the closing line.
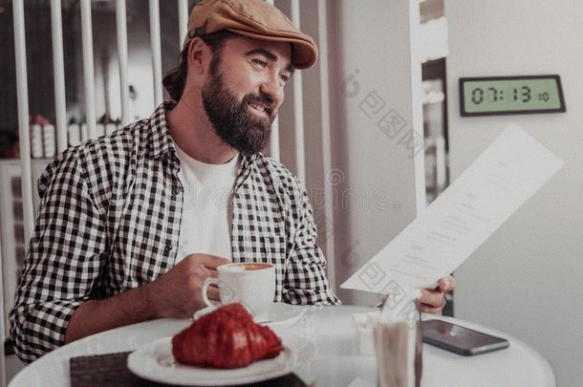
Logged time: 7 h 13 min
